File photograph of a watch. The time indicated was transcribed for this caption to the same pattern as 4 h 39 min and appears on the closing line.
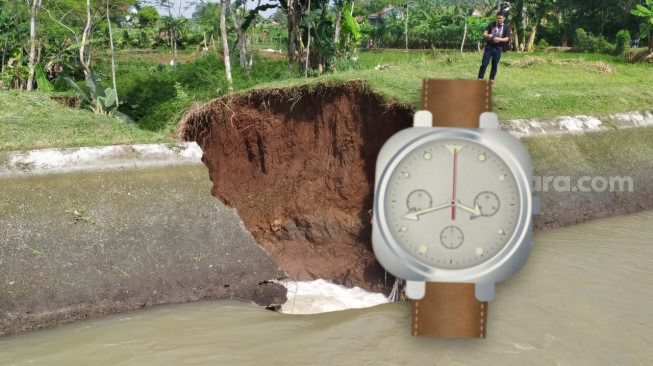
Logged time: 3 h 42 min
